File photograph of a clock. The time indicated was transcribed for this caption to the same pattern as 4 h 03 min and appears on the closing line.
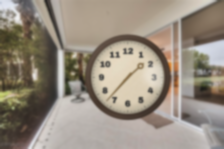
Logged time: 1 h 37 min
